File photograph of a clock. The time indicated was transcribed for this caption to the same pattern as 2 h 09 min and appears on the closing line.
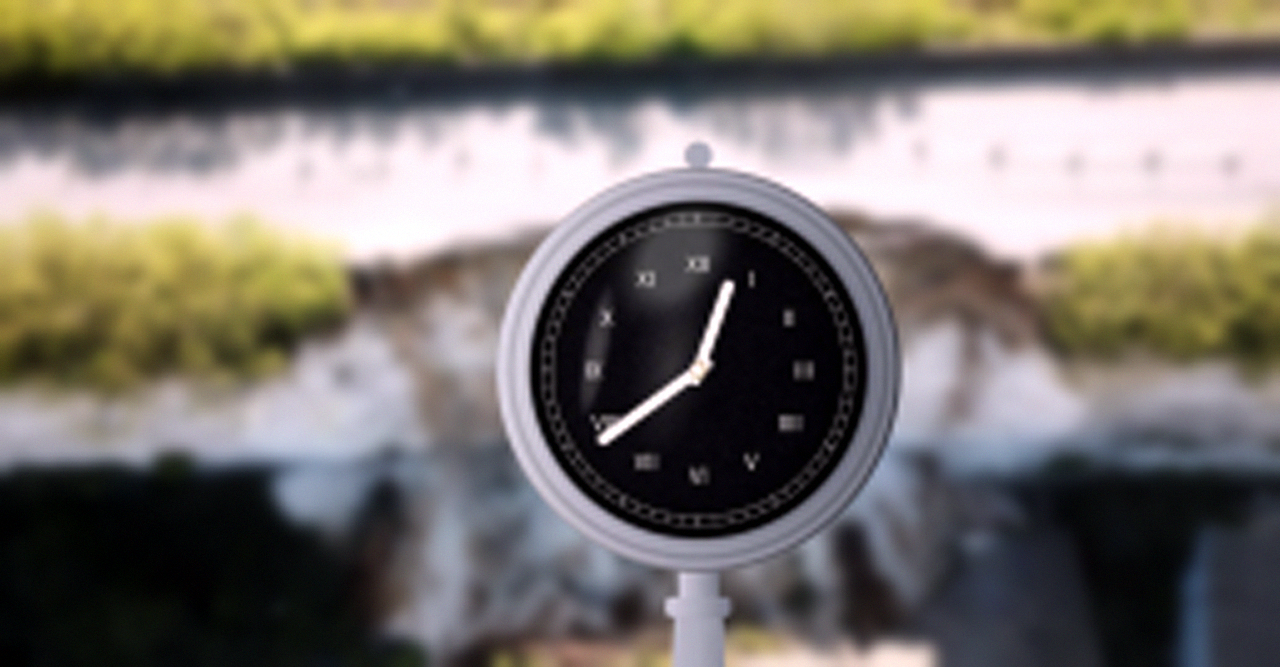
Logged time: 12 h 39 min
